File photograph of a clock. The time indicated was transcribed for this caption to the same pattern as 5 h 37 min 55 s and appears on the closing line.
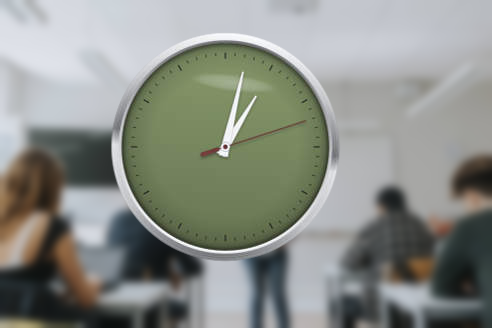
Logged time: 1 h 02 min 12 s
